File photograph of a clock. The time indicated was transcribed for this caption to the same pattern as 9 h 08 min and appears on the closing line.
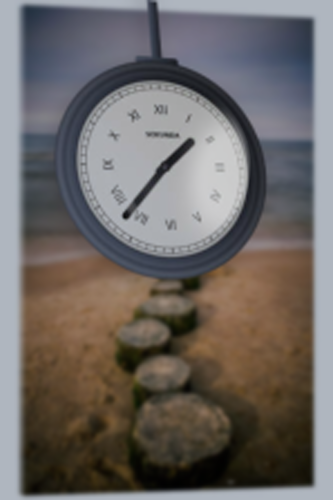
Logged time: 1 h 37 min
